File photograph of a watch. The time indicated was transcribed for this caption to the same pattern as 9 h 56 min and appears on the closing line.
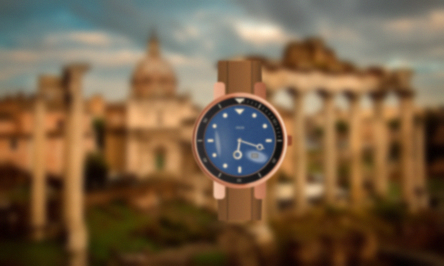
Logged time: 6 h 18 min
